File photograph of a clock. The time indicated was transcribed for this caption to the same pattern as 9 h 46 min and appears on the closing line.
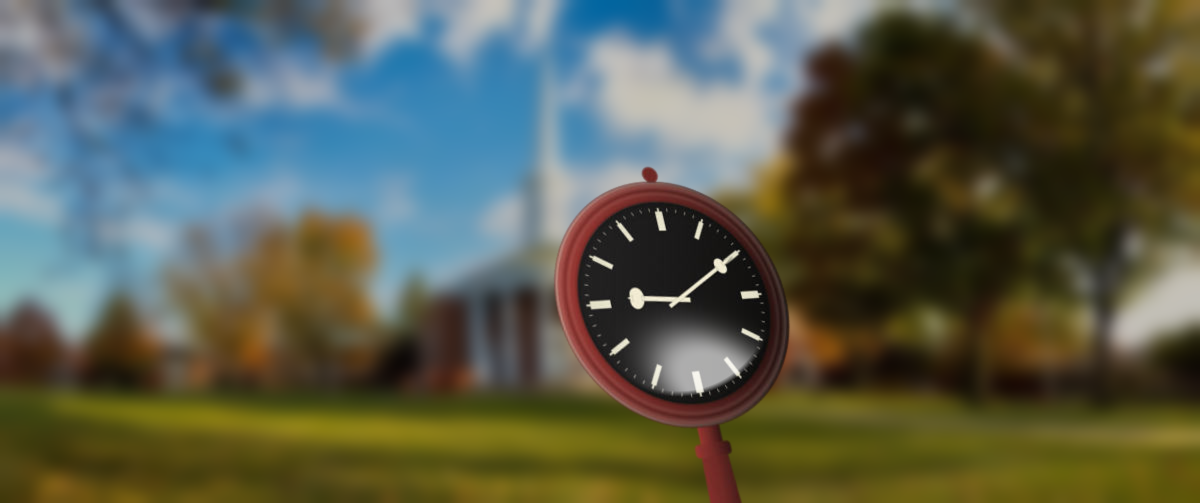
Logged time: 9 h 10 min
